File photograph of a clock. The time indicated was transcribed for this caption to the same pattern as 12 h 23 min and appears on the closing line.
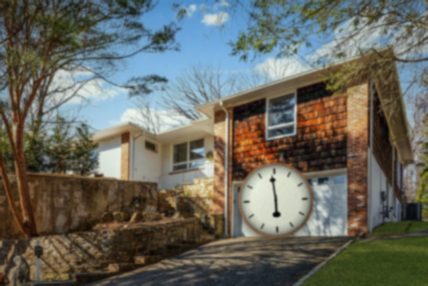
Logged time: 5 h 59 min
